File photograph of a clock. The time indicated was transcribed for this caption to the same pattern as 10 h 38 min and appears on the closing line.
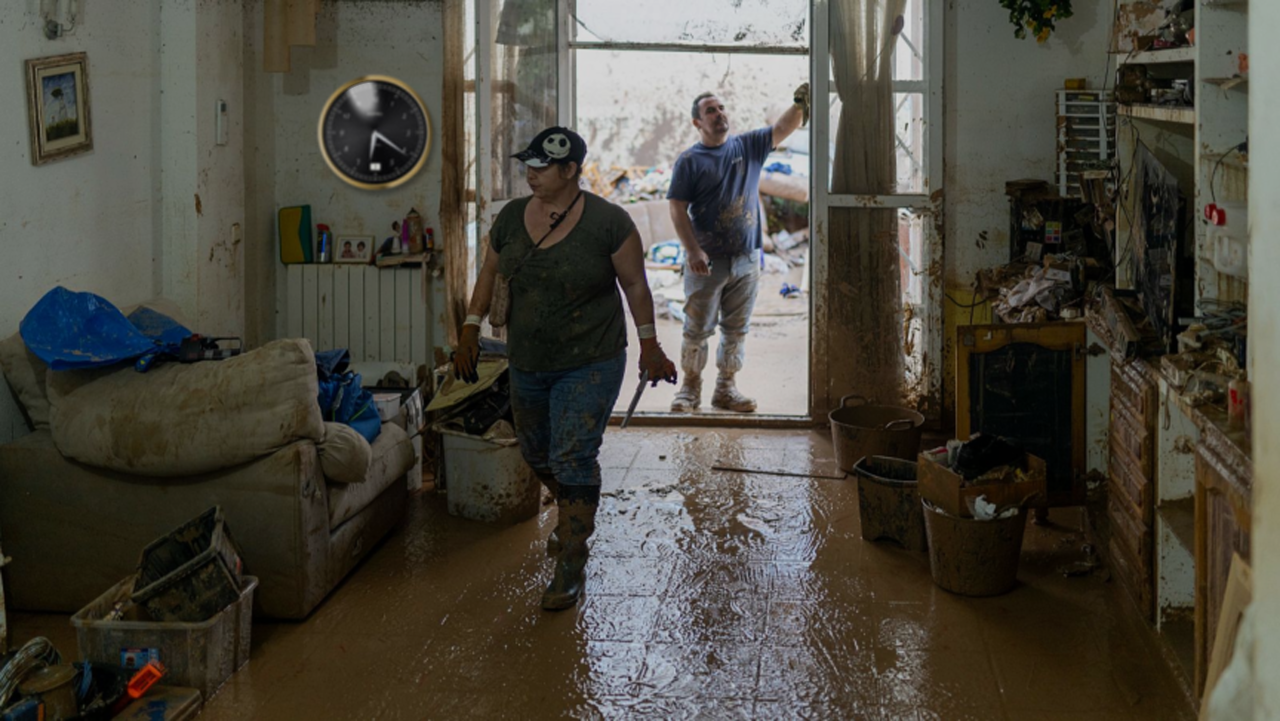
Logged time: 6 h 21 min
